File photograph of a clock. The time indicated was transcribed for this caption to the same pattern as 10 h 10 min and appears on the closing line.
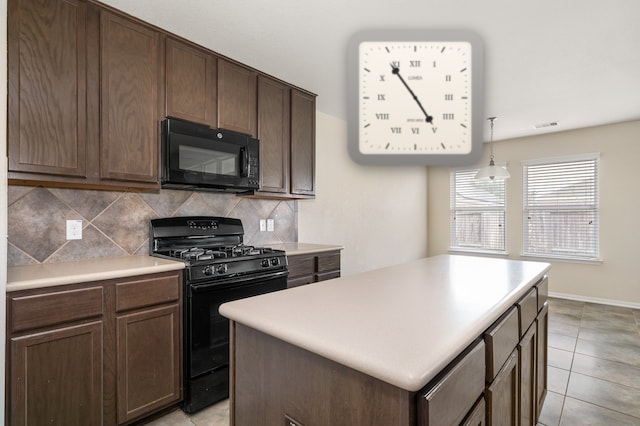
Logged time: 4 h 54 min
